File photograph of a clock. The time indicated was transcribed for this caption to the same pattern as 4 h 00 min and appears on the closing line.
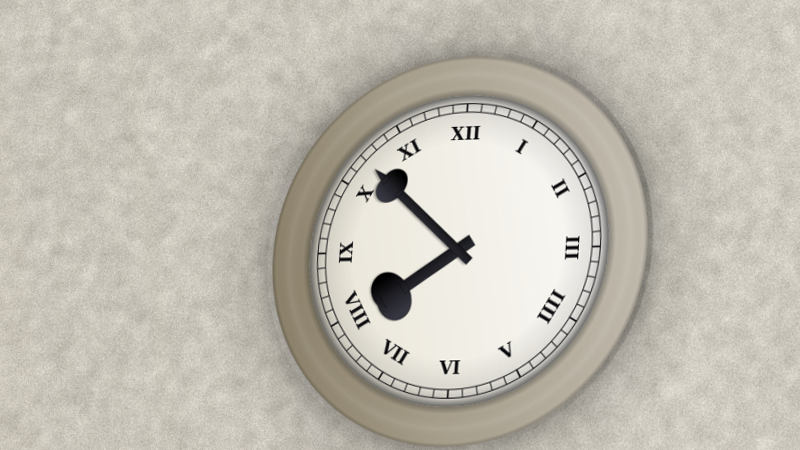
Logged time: 7 h 52 min
